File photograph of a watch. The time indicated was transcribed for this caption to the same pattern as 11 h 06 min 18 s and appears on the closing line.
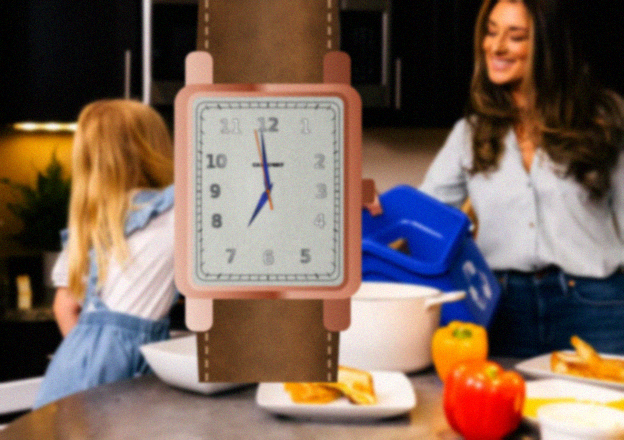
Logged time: 6 h 58 min 58 s
